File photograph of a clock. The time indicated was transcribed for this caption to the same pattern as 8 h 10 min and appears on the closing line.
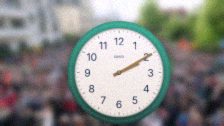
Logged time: 2 h 10 min
